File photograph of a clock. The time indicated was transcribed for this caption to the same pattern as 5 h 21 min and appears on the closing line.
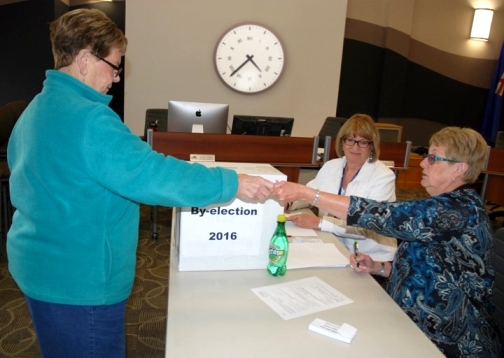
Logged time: 4 h 38 min
